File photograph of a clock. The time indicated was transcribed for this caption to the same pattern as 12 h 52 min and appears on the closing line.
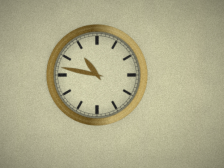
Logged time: 10 h 47 min
